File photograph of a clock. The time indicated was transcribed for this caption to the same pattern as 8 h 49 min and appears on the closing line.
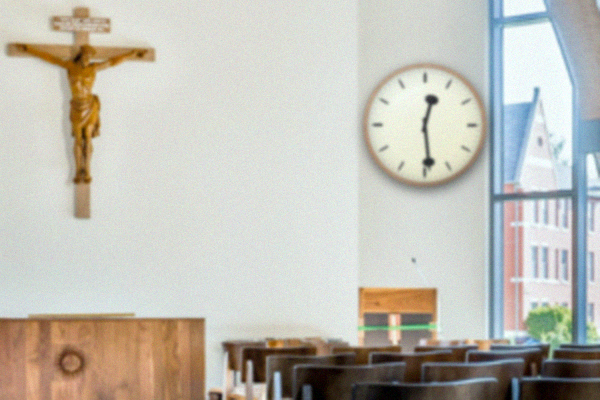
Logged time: 12 h 29 min
